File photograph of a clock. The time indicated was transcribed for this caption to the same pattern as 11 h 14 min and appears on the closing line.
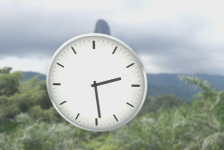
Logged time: 2 h 29 min
